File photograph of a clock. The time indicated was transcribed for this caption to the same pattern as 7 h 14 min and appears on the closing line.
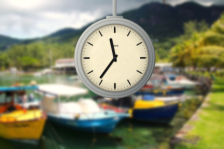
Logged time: 11 h 36 min
